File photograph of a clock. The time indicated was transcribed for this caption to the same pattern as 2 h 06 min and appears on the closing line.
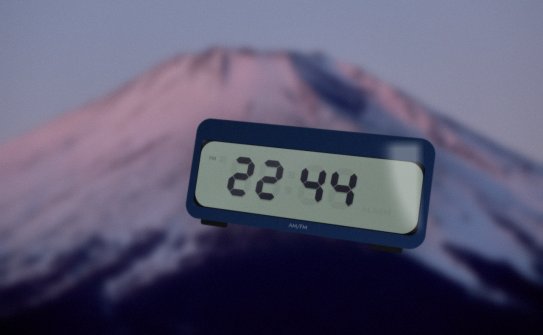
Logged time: 22 h 44 min
